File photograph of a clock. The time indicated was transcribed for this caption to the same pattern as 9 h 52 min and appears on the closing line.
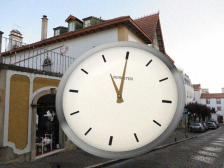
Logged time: 11 h 00 min
